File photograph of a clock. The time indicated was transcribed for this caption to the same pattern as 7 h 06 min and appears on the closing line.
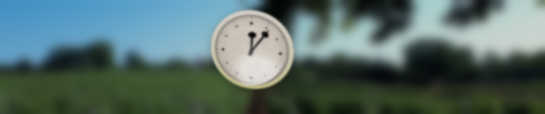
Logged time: 12 h 06 min
